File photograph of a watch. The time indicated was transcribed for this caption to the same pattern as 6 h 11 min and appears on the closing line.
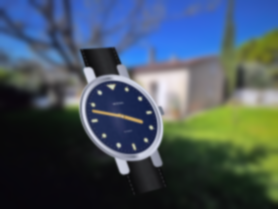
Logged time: 3 h 48 min
